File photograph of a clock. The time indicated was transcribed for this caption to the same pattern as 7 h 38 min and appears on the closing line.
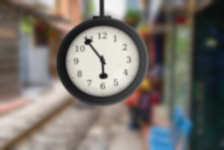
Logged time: 5 h 54 min
